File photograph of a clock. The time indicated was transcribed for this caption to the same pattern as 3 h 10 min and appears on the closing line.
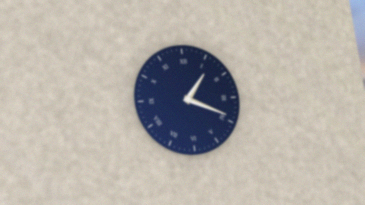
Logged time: 1 h 19 min
